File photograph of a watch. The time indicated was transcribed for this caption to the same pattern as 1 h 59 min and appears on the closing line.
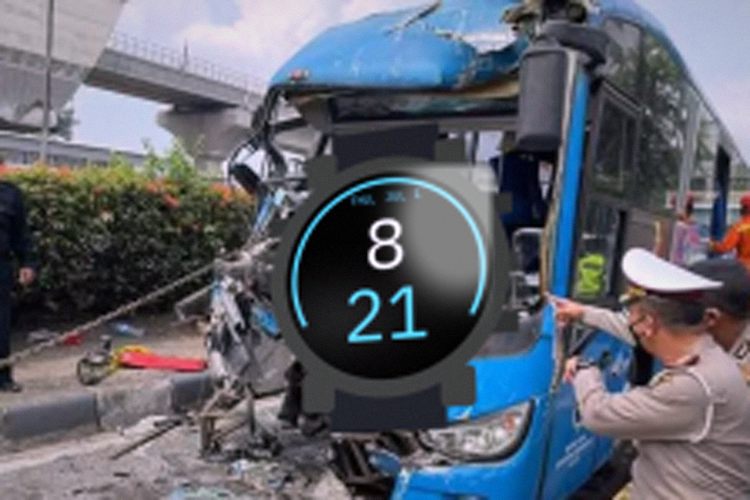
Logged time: 8 h 21 min
